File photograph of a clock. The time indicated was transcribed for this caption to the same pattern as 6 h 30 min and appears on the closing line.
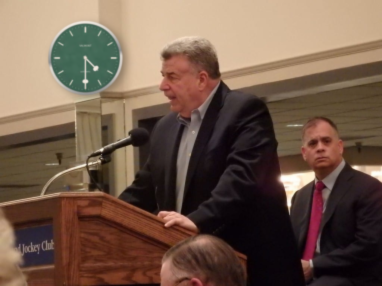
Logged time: 4 h 30 min
